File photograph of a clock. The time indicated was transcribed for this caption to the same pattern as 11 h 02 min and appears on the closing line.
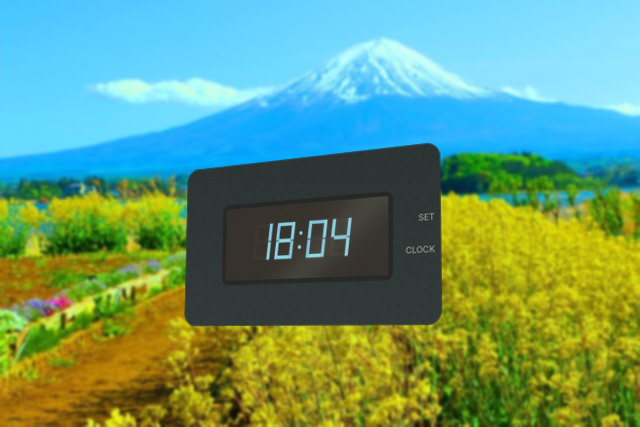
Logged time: 18 h 04 min
